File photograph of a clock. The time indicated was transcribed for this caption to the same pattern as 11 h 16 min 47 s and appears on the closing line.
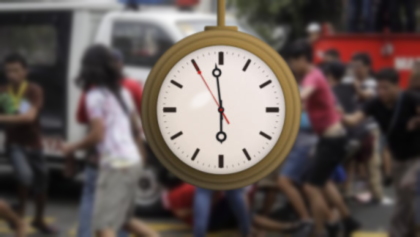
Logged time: 5 h 58 min 55 s
